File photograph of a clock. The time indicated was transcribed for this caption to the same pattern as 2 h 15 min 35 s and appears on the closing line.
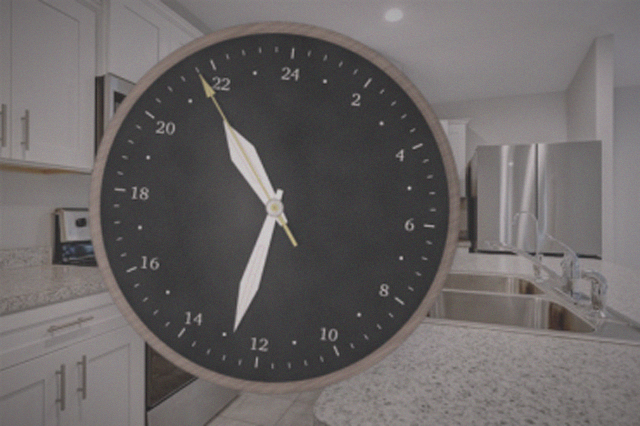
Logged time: 21 h 31 min 54 s
